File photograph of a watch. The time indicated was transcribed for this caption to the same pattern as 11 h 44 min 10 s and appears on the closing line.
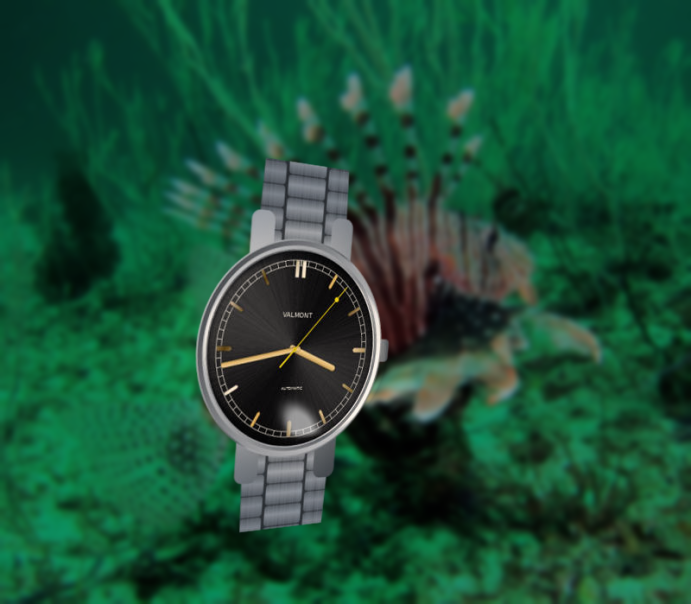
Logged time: 3 h 43 min 07 s
